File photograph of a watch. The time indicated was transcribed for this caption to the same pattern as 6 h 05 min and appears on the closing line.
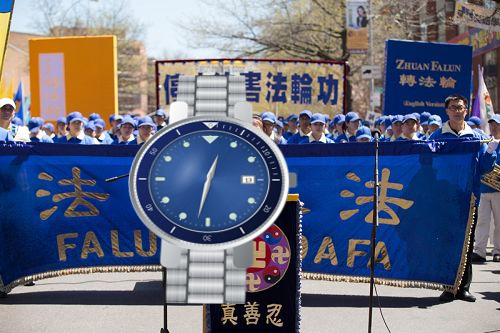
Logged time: 12 h 32 min
